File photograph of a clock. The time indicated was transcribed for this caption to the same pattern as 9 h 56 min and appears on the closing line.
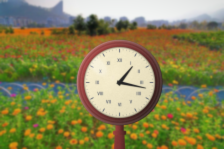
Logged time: 1 h 17 min
